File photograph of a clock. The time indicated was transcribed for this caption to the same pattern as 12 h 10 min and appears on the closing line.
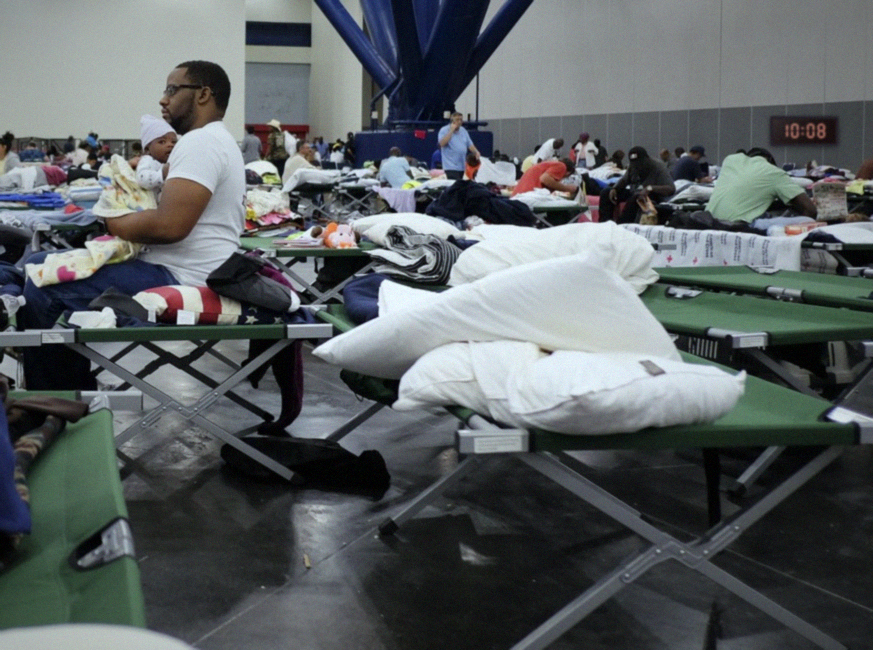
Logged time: 10 h 08 min
